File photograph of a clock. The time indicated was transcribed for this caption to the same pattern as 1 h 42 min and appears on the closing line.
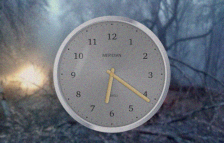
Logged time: 6 h 21 min
